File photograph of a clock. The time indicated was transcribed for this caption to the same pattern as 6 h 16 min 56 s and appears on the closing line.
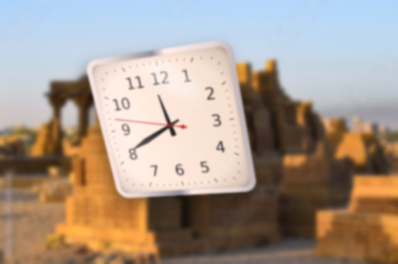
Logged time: 11 h 40 min 47 s
